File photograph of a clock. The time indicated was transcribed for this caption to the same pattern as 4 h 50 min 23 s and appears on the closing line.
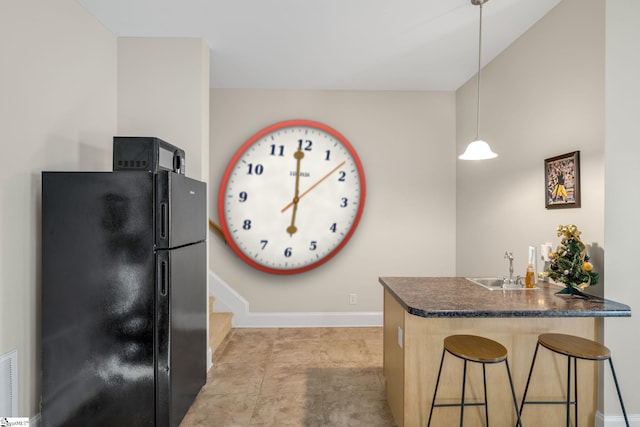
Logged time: 5 h 59 min 08 s
